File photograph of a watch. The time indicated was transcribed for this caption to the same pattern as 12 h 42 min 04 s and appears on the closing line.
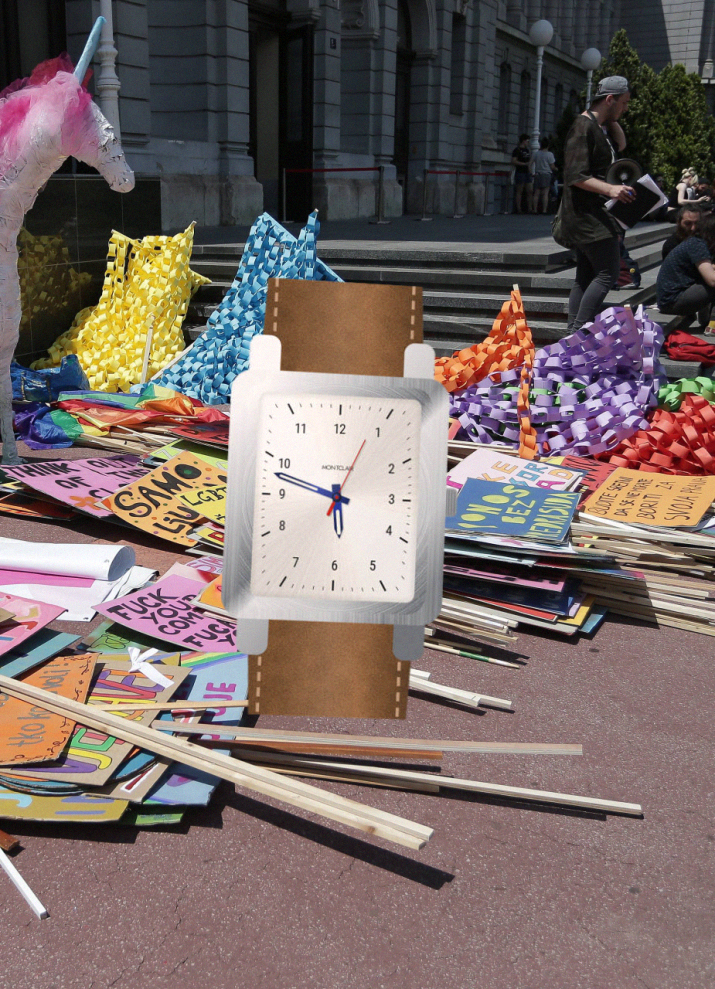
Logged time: 5 h 48 min 04 s
